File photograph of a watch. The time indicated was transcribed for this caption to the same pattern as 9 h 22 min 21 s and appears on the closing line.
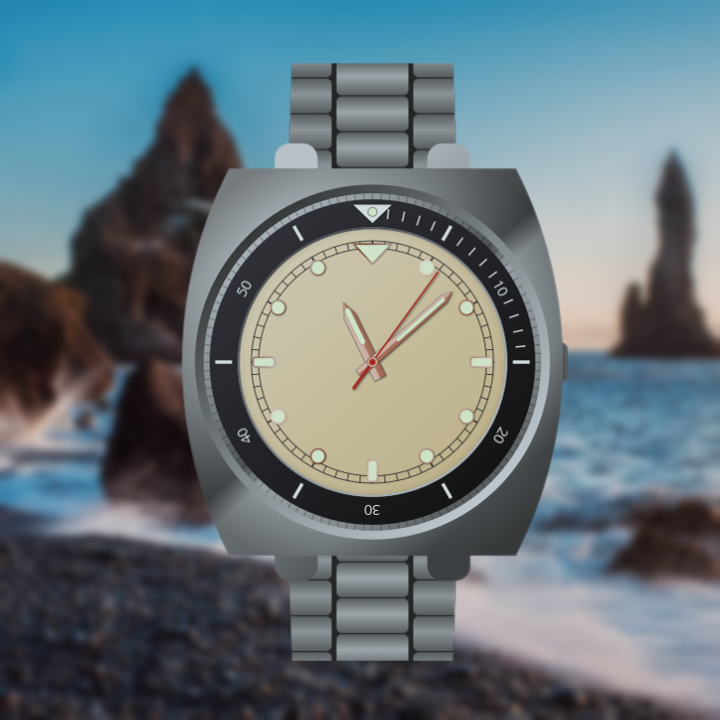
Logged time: 11 h 08 min 06 s
